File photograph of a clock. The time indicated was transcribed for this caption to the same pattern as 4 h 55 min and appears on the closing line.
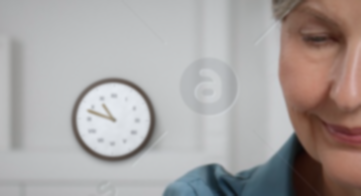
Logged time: 10 h 48 min
